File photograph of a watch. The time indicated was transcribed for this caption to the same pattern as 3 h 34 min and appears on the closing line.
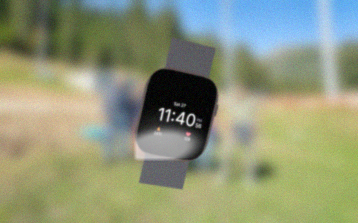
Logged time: 11 h 40 min
